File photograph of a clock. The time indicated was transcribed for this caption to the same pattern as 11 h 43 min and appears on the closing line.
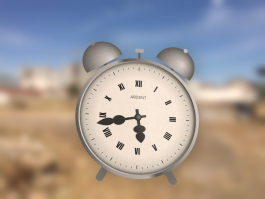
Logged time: 5 h 43 min
